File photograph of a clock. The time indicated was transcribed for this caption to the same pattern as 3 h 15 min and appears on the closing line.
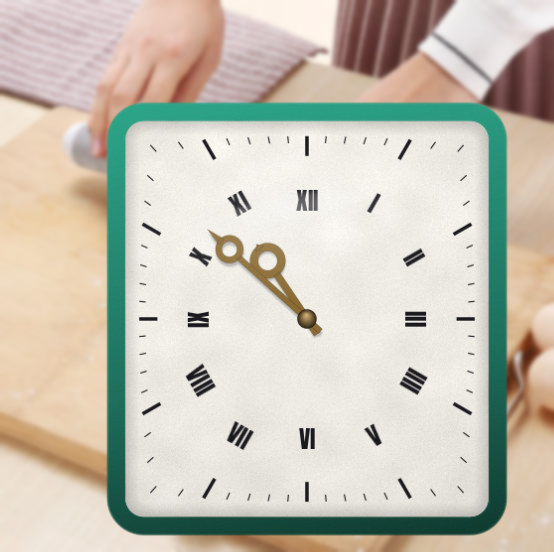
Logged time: 10 h 52 min
